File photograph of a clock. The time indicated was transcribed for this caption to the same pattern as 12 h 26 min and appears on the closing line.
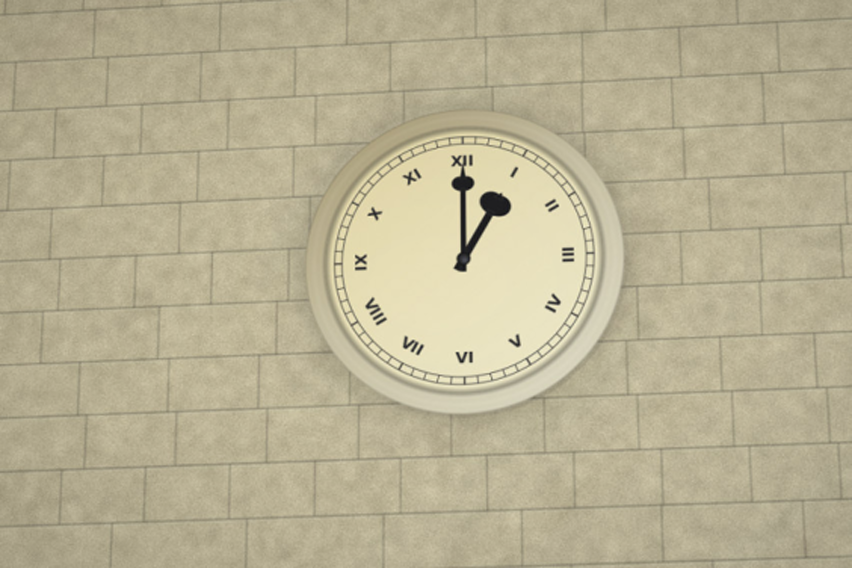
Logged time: 1 h 00 min
